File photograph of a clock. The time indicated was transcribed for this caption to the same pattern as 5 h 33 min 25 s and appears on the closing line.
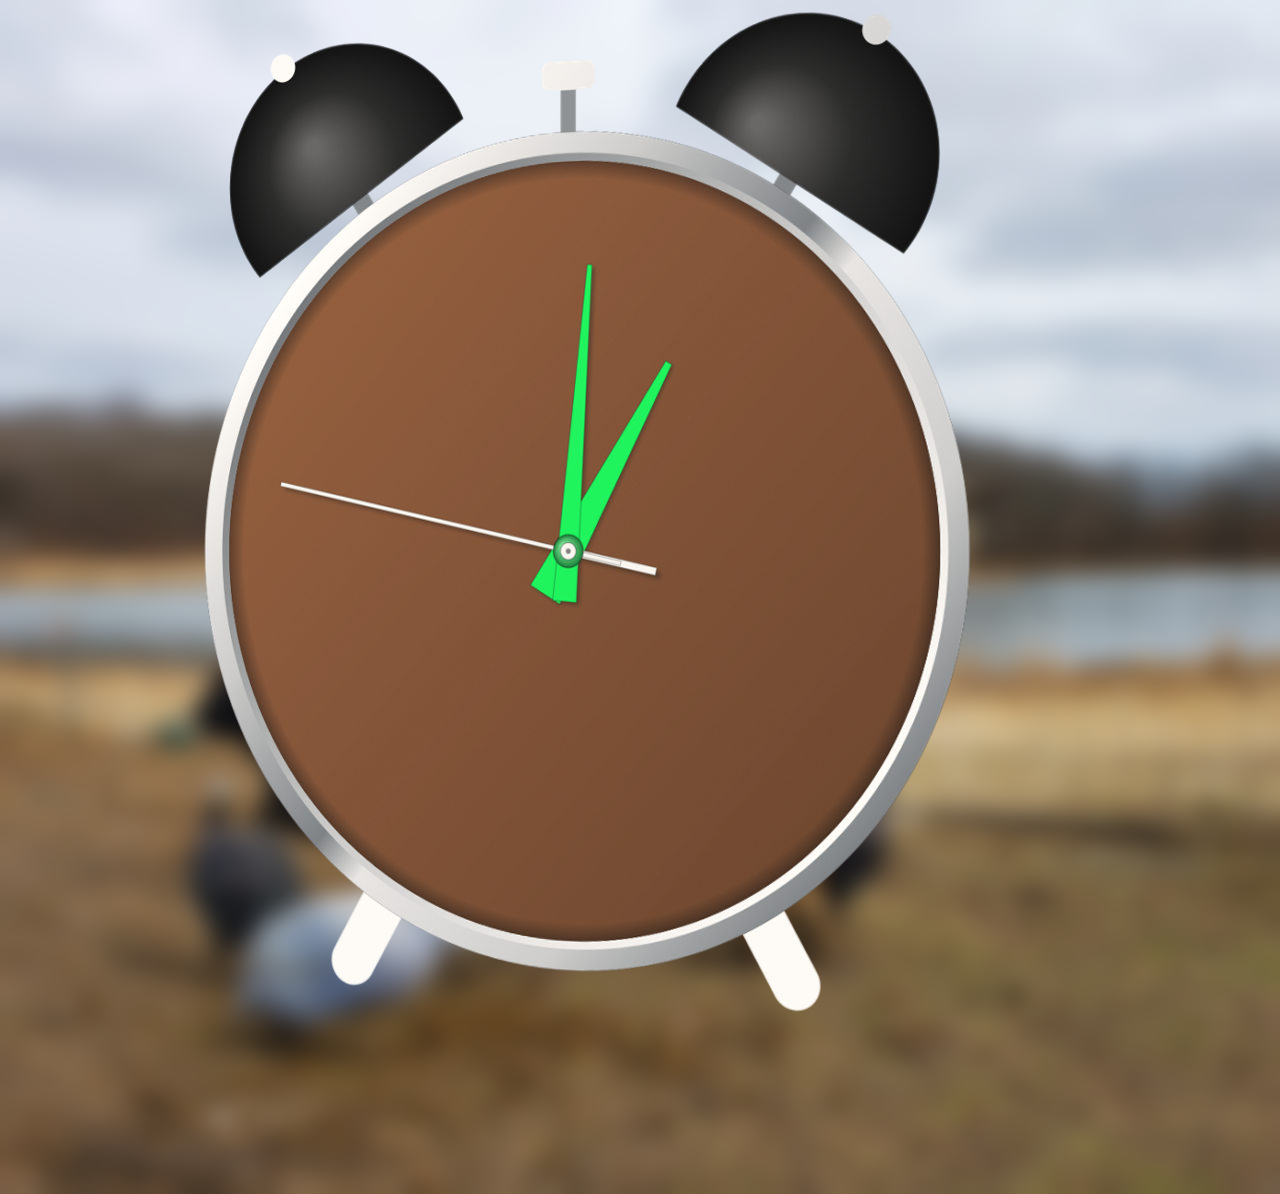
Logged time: 1 h 00 min 47 s
